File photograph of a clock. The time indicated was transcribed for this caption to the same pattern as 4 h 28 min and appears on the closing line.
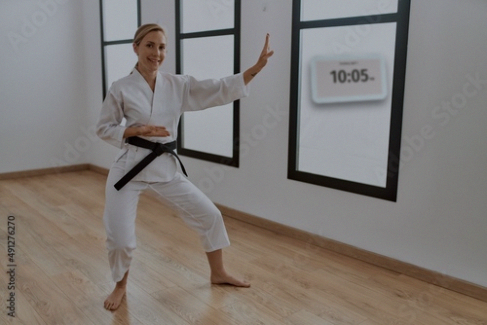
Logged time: 10 h 05 min
